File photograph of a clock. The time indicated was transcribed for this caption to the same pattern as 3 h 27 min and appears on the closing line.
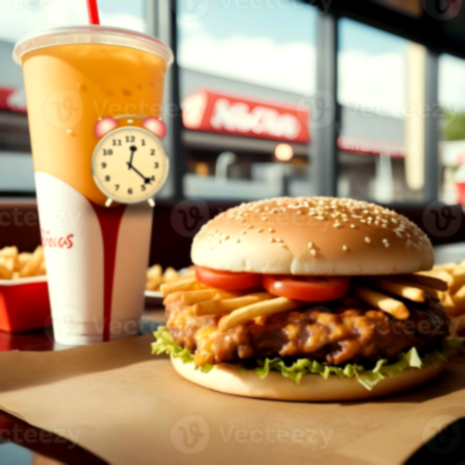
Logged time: 12 h 22 min
